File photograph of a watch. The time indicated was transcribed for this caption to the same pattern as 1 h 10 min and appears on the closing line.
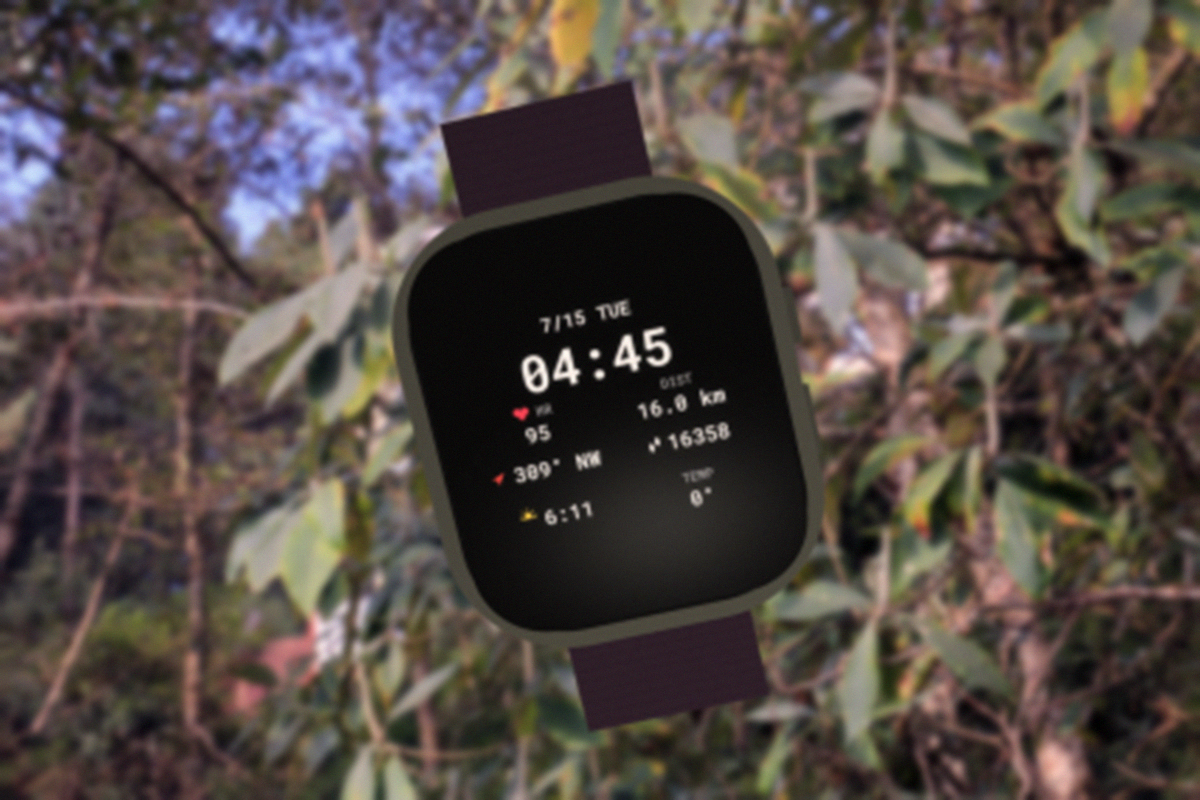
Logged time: 4 h 45 min
